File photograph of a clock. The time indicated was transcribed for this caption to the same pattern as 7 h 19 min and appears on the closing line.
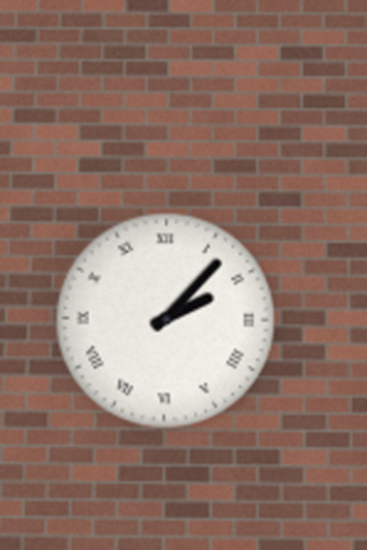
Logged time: 2 h 07 min
